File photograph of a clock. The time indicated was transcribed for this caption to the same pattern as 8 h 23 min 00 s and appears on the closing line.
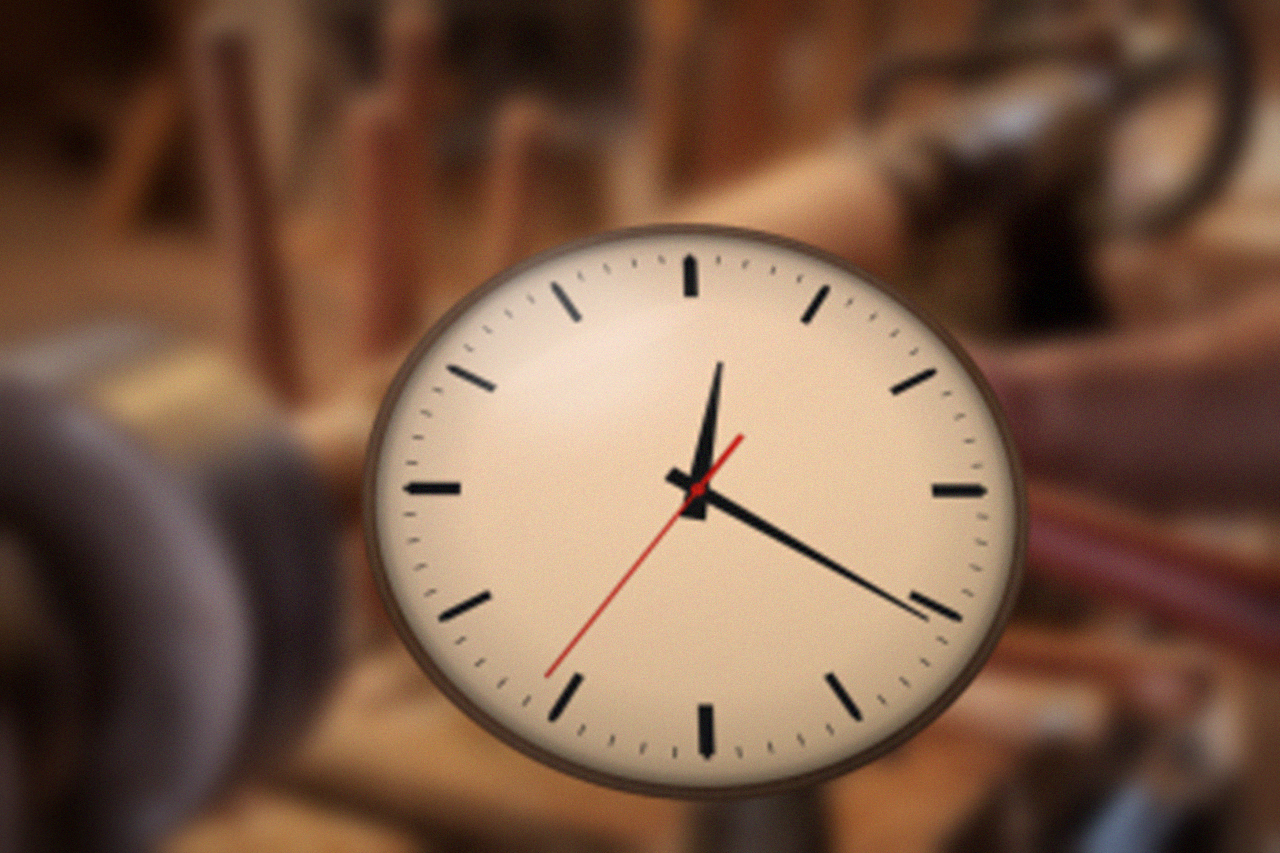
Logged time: 12 h 20 min 36 s
